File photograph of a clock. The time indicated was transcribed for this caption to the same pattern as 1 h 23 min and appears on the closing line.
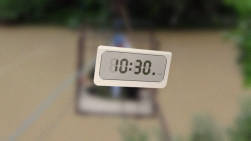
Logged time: 10 h 30 min
